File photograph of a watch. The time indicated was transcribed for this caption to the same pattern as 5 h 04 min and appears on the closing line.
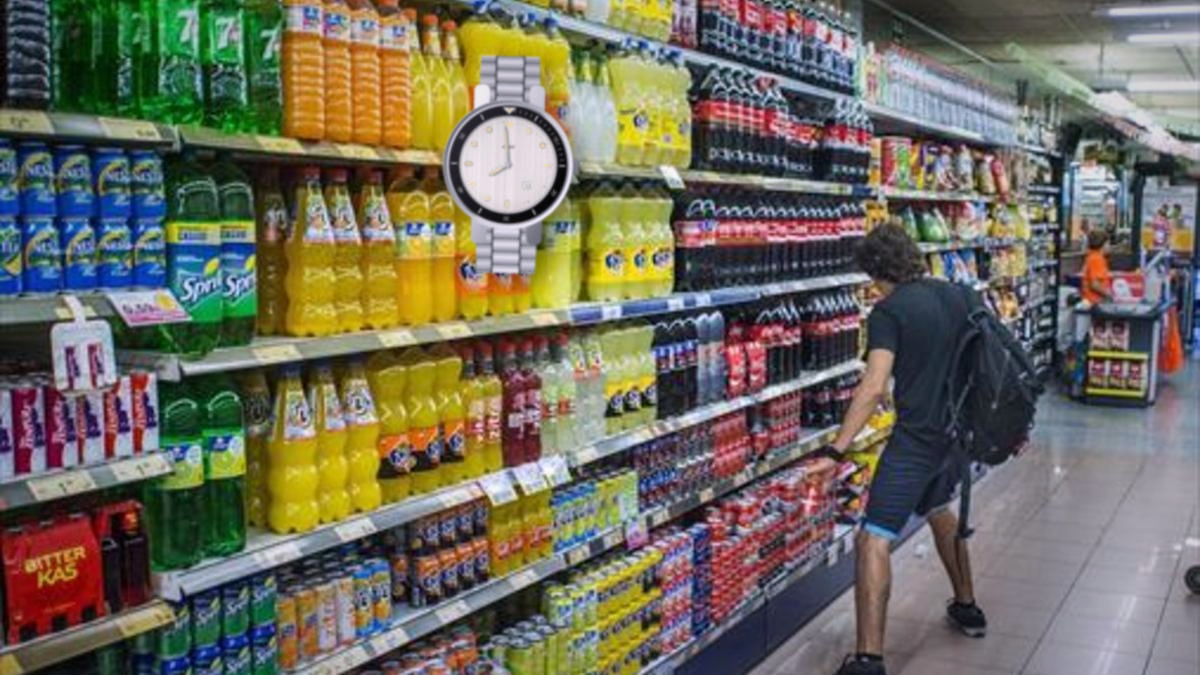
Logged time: 7 h 59 min
